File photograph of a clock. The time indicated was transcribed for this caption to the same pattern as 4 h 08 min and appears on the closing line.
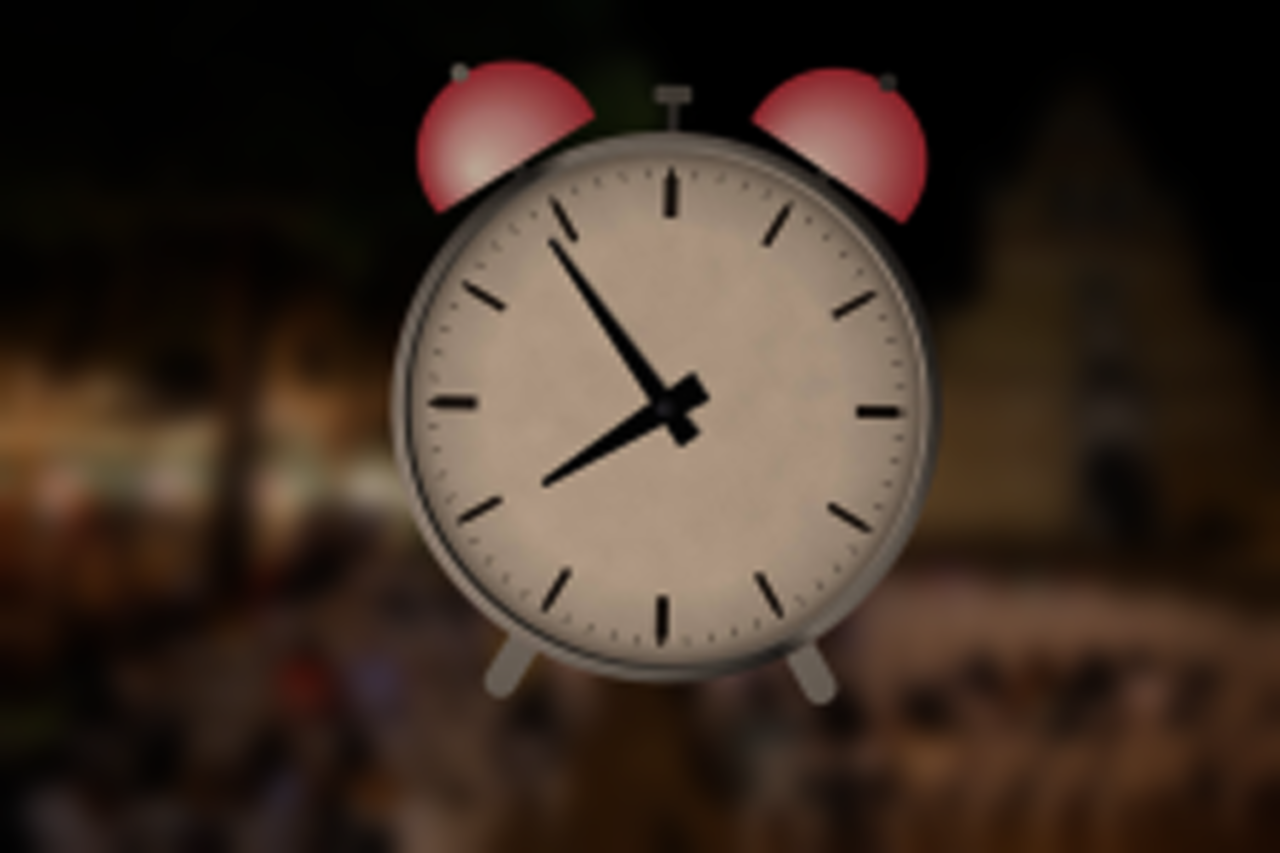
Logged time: 7 h 54 min
